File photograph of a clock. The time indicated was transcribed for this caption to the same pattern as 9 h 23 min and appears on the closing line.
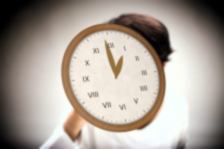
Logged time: 12 h 59 min
